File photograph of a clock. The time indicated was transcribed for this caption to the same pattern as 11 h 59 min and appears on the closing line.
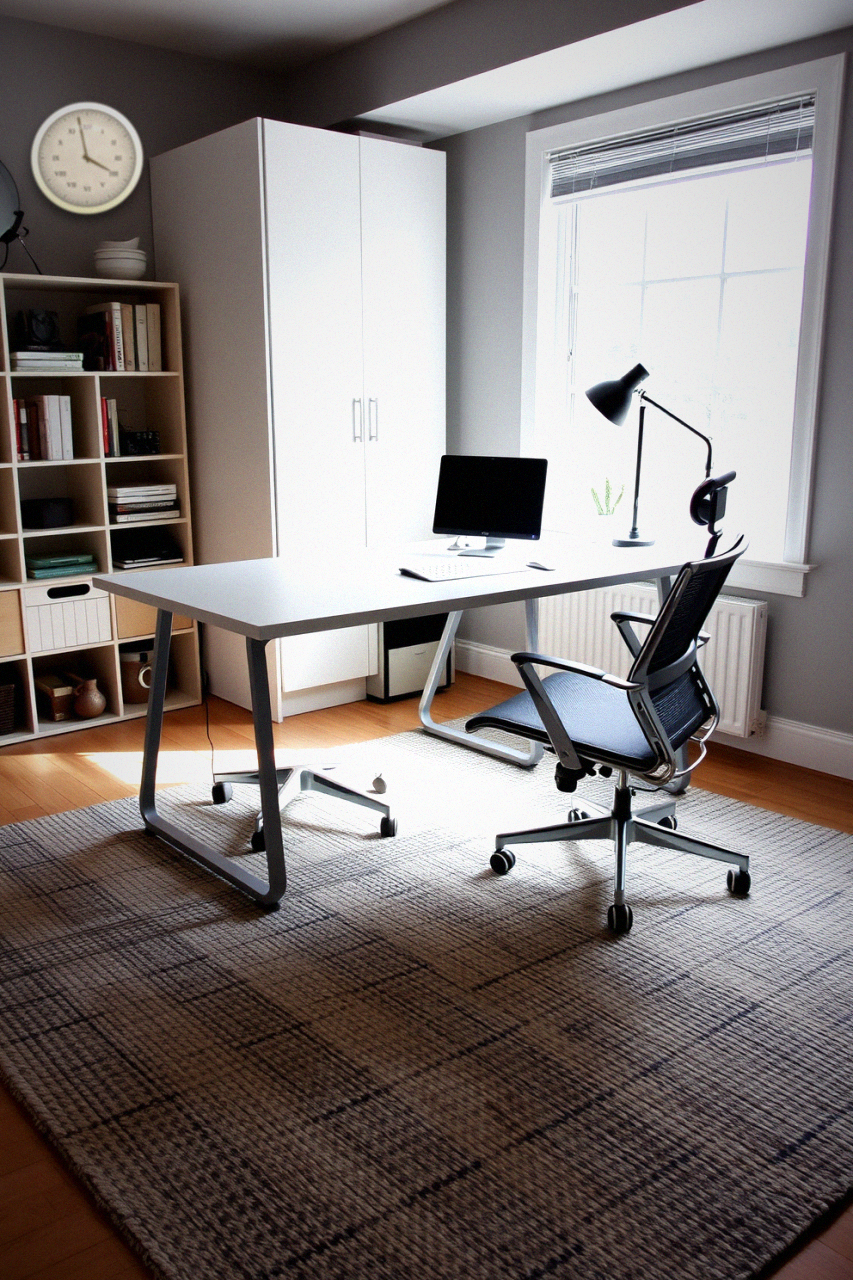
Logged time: 3 h 58 min
